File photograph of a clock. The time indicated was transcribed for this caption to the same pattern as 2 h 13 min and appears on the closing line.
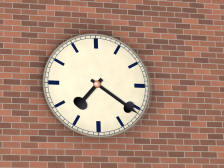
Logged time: 7 h 21 min
